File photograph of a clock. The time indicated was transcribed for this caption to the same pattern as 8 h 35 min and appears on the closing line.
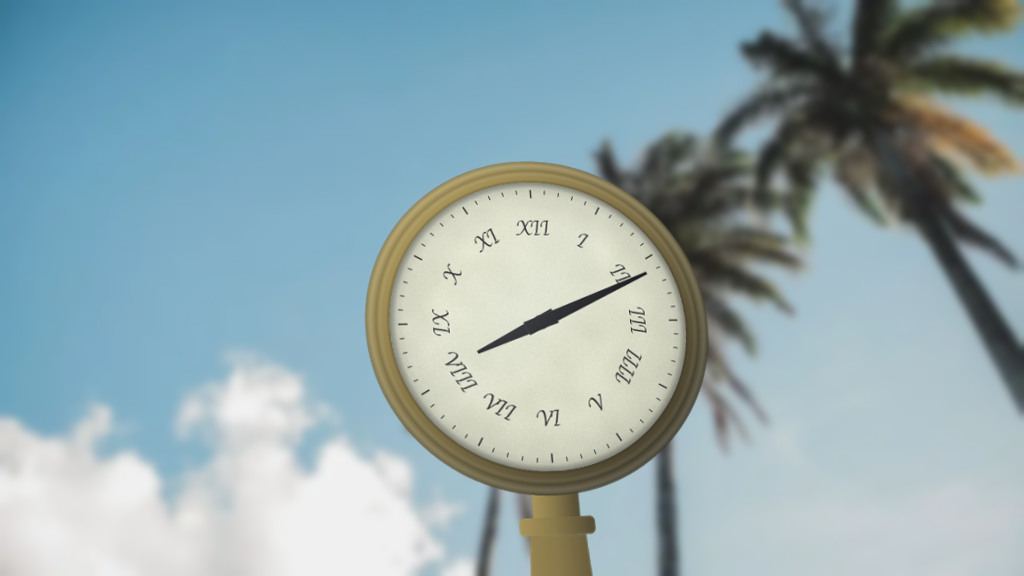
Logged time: 8 h 11 min
